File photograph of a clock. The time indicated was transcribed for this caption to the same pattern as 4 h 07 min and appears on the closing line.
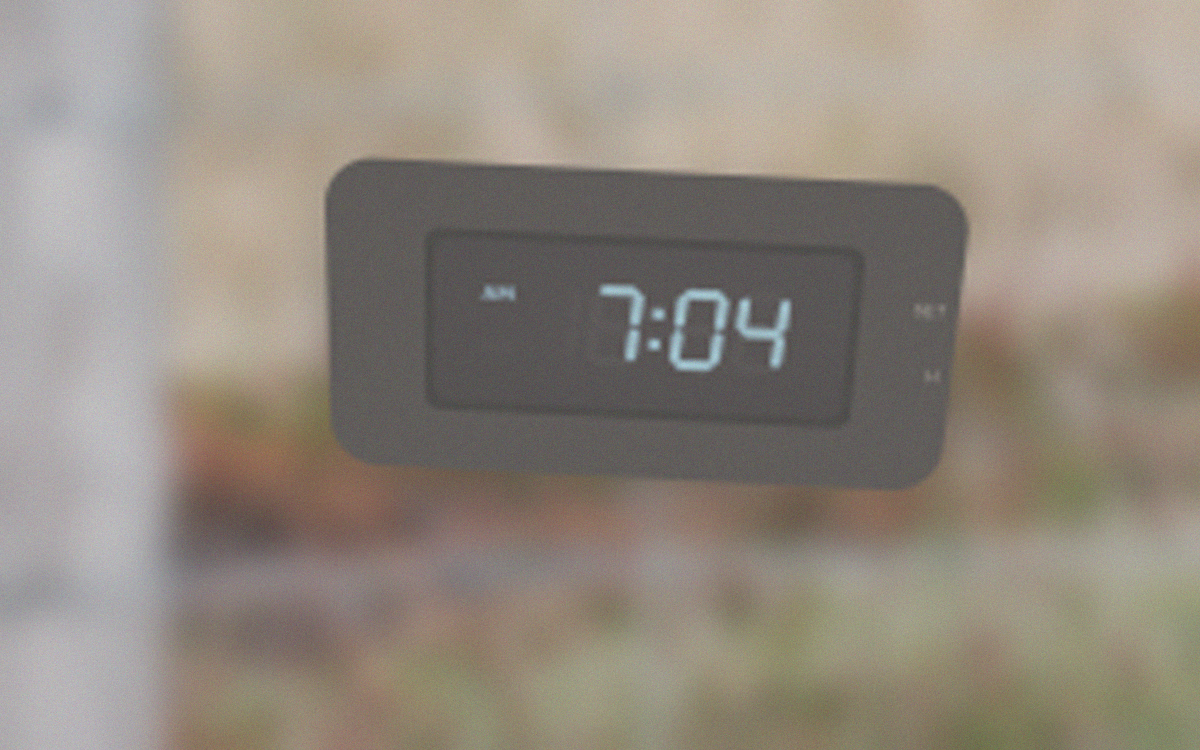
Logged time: 7 h 04 min
